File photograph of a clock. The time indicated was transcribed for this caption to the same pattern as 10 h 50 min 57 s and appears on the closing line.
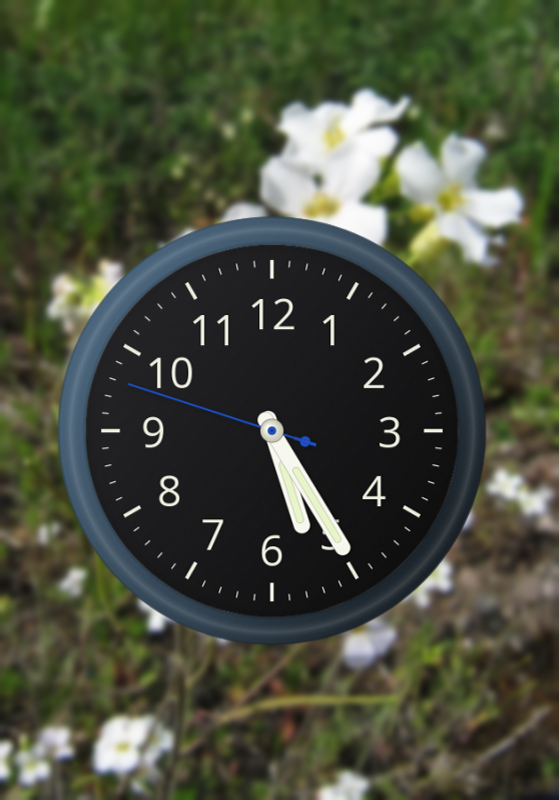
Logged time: 5 h 24 min 48 s
